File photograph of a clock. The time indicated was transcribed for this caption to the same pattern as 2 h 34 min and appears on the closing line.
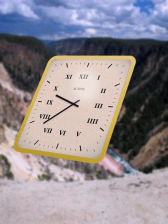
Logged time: 9 h 38 min
